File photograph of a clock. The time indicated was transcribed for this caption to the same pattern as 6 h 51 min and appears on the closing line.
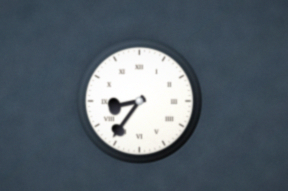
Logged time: 8 h 36 min
